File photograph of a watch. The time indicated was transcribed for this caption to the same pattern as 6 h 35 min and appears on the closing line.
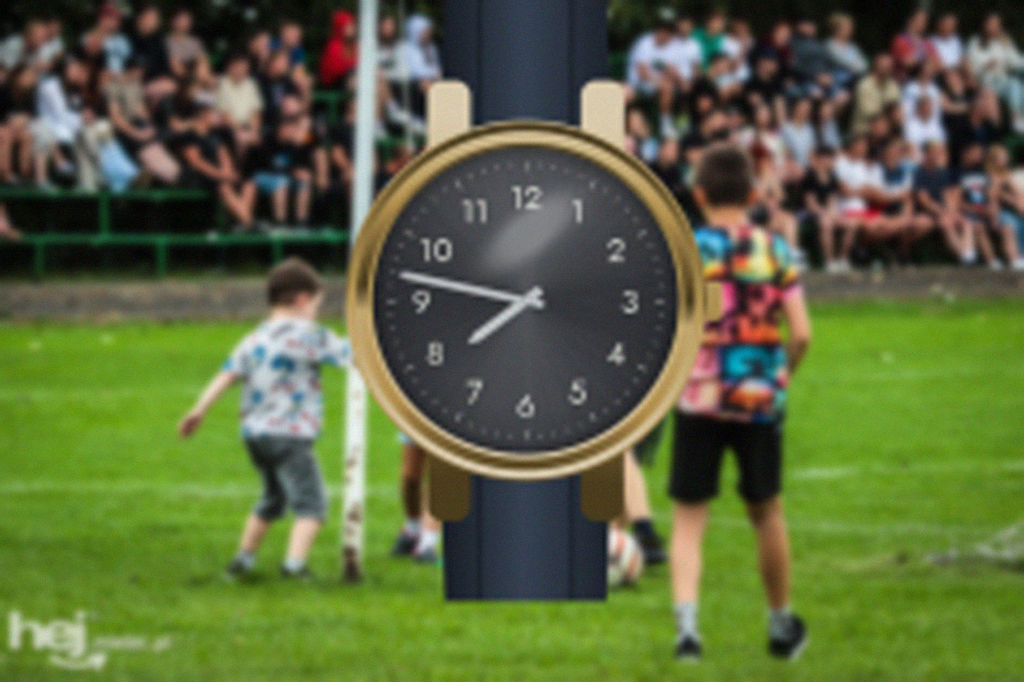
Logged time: 7 h 47 min
